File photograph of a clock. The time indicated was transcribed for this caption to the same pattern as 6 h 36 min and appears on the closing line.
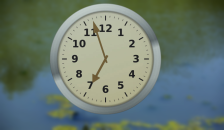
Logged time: 6 h 57 min
